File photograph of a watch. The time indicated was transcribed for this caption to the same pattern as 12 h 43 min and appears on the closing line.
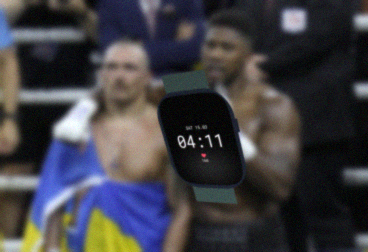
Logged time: 4 h 11 min
